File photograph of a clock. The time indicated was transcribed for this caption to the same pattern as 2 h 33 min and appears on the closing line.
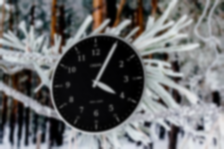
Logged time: 4 h 05 min
